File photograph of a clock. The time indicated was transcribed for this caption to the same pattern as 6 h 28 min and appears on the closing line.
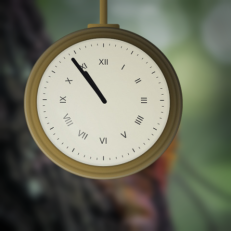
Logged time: 10 h 54 min
